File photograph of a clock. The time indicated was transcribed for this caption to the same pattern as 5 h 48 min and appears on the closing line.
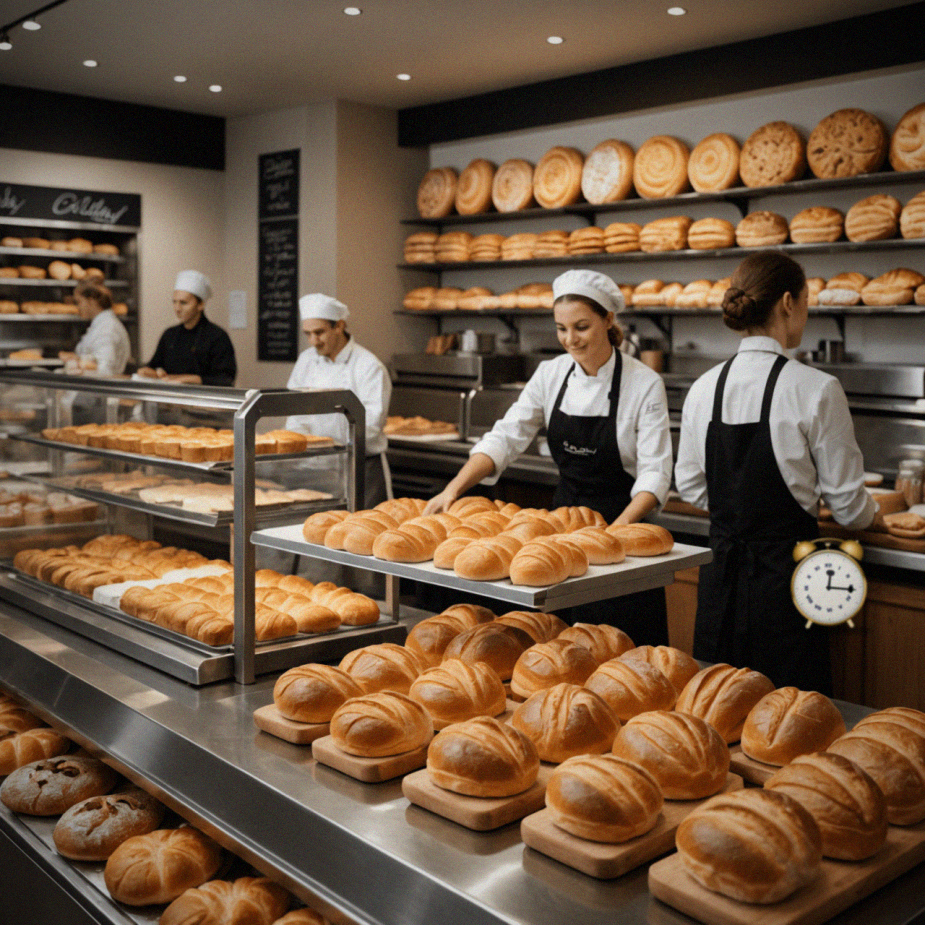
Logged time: 12 h 16 min
